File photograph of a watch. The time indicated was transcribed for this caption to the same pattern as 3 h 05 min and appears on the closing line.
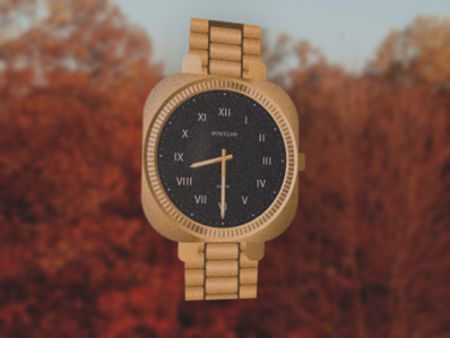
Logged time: 8 h 30 min
